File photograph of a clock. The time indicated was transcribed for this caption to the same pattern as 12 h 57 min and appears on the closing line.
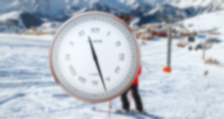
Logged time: 11 h 27 min
